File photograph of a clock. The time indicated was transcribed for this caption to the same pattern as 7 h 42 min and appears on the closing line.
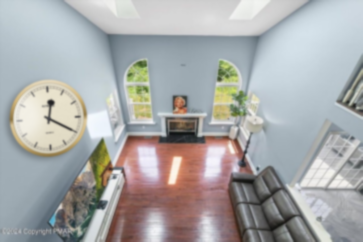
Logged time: 12 h 20 min
